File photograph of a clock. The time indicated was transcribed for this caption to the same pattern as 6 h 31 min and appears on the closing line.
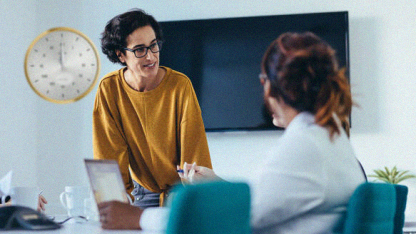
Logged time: 12 h 00 min
